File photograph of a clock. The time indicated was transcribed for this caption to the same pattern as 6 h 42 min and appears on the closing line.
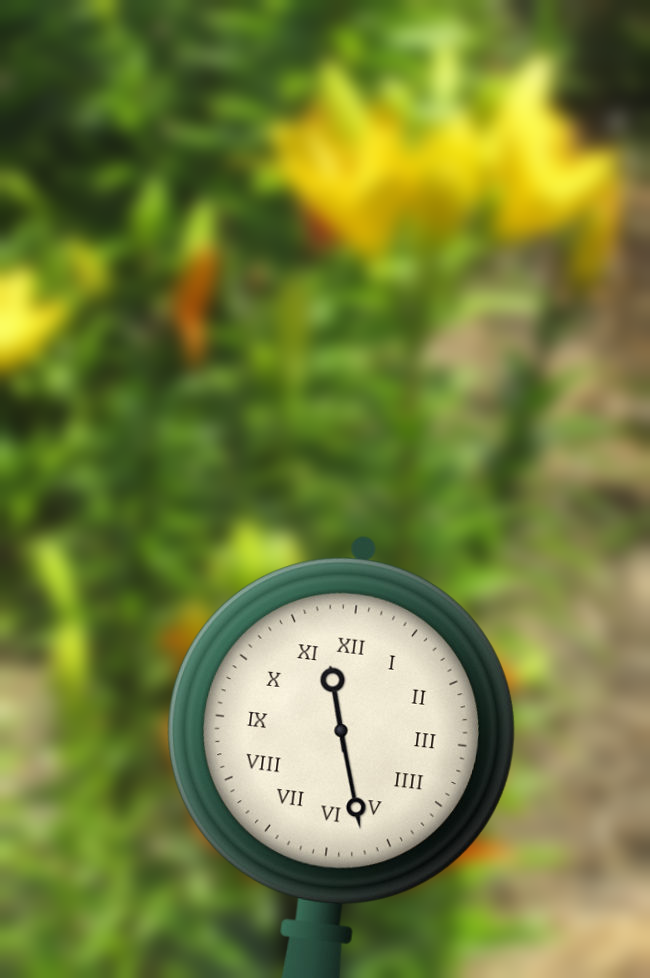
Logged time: 11 h 27 min
